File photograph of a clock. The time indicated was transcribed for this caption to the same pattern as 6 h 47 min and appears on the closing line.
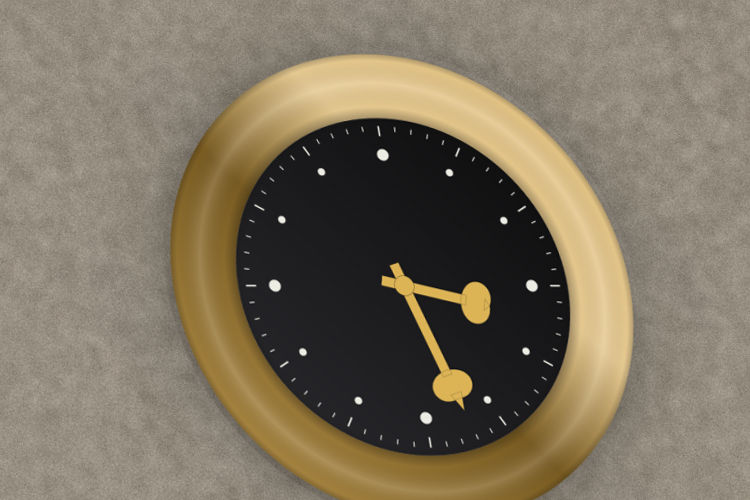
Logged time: 3 h 27 min
